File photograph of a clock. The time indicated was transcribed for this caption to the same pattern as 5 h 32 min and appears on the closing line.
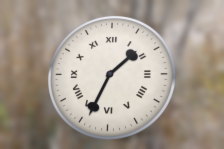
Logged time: 1 h 34 min
